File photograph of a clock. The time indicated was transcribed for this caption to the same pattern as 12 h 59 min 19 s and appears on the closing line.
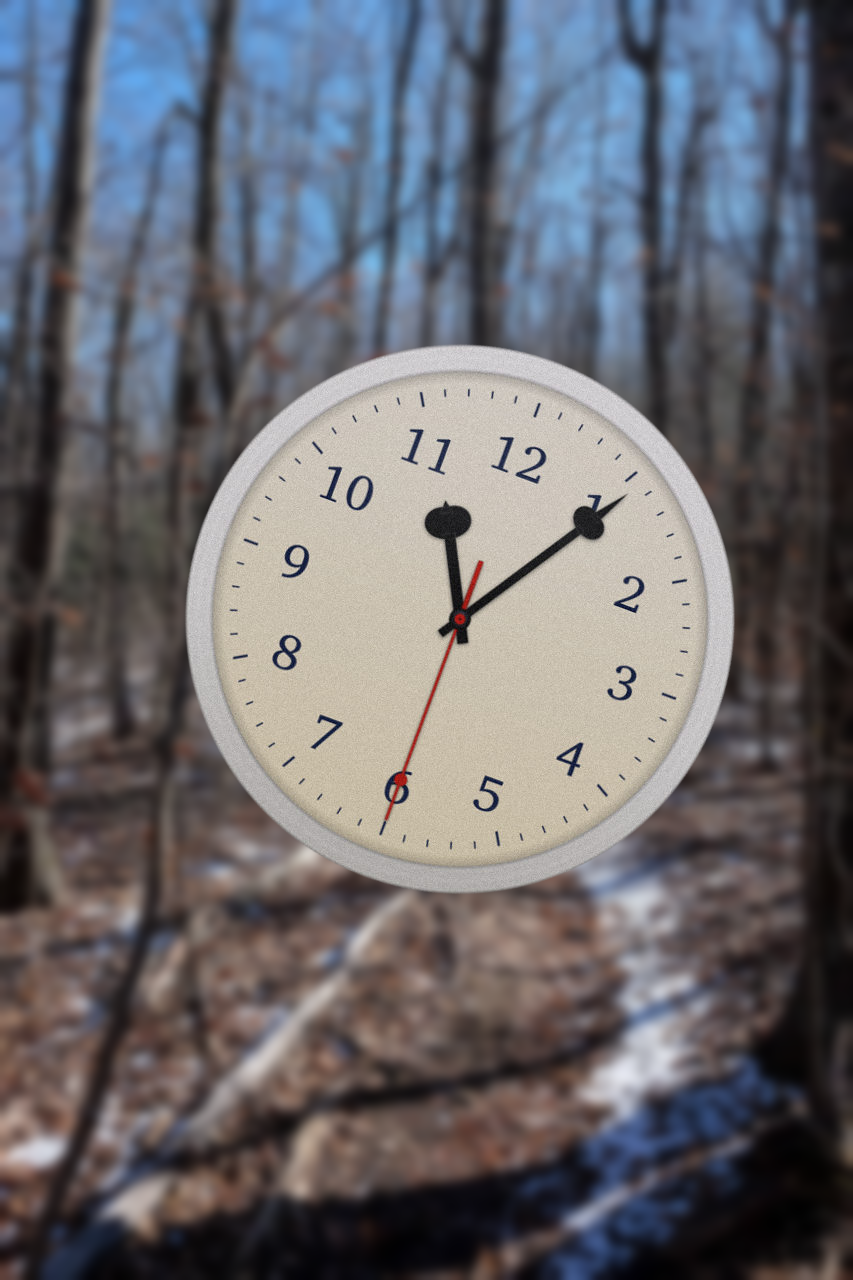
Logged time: 11 h 05 min 30 s
